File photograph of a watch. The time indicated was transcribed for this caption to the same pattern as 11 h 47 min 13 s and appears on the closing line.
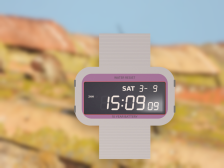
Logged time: 15 h 09 min 09 s
